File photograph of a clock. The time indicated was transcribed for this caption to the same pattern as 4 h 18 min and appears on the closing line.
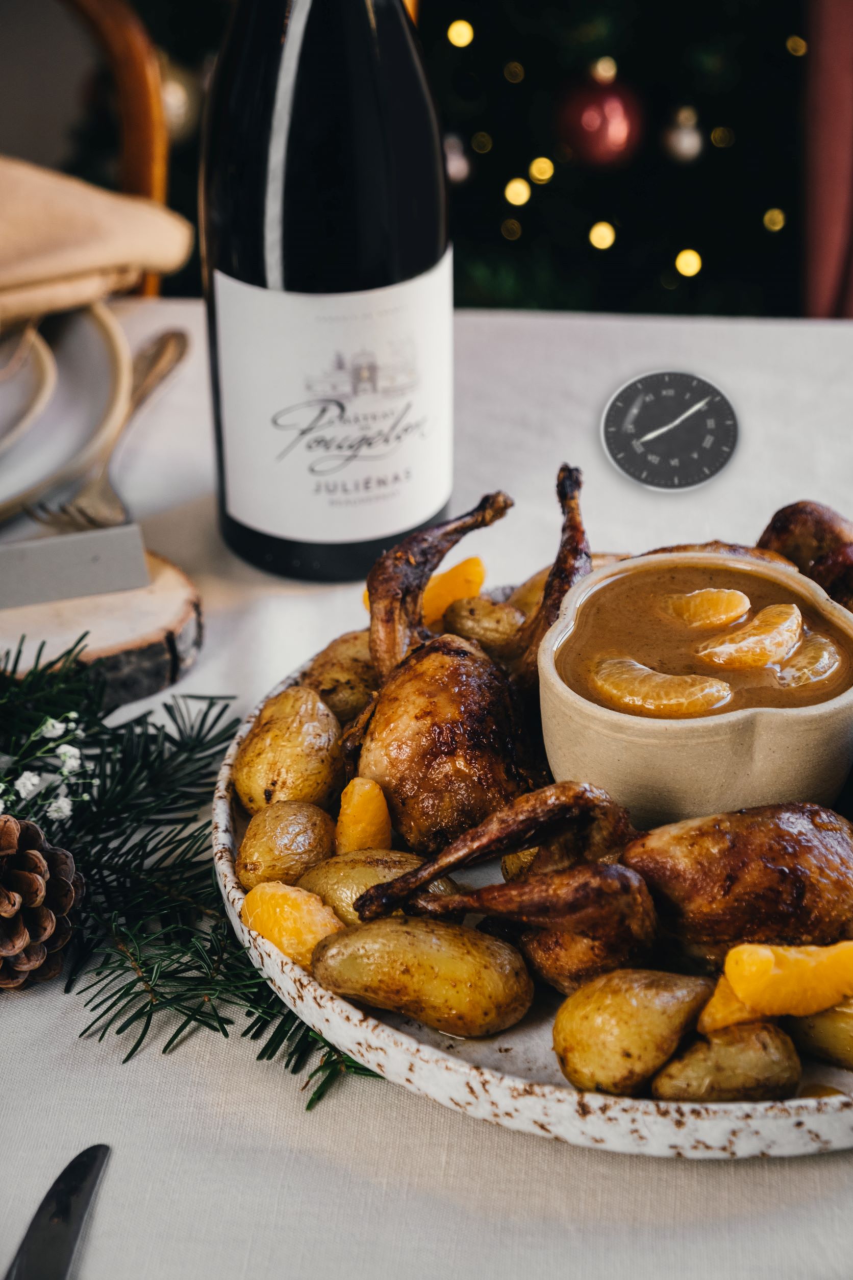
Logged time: 8 h 09 min
